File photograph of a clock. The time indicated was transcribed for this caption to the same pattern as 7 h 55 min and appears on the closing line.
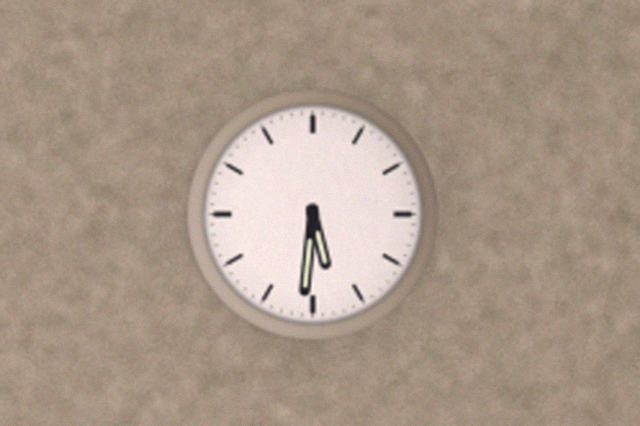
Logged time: 5 h 31 min
